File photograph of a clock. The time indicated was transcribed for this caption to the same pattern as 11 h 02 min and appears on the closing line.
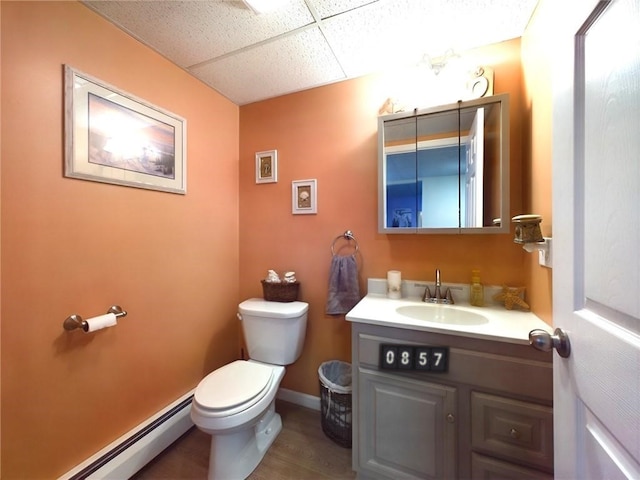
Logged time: 8 h 57 min
